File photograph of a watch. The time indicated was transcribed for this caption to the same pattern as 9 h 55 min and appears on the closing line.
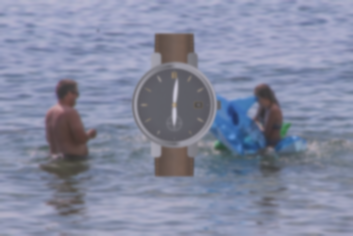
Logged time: 6 h 01 min
